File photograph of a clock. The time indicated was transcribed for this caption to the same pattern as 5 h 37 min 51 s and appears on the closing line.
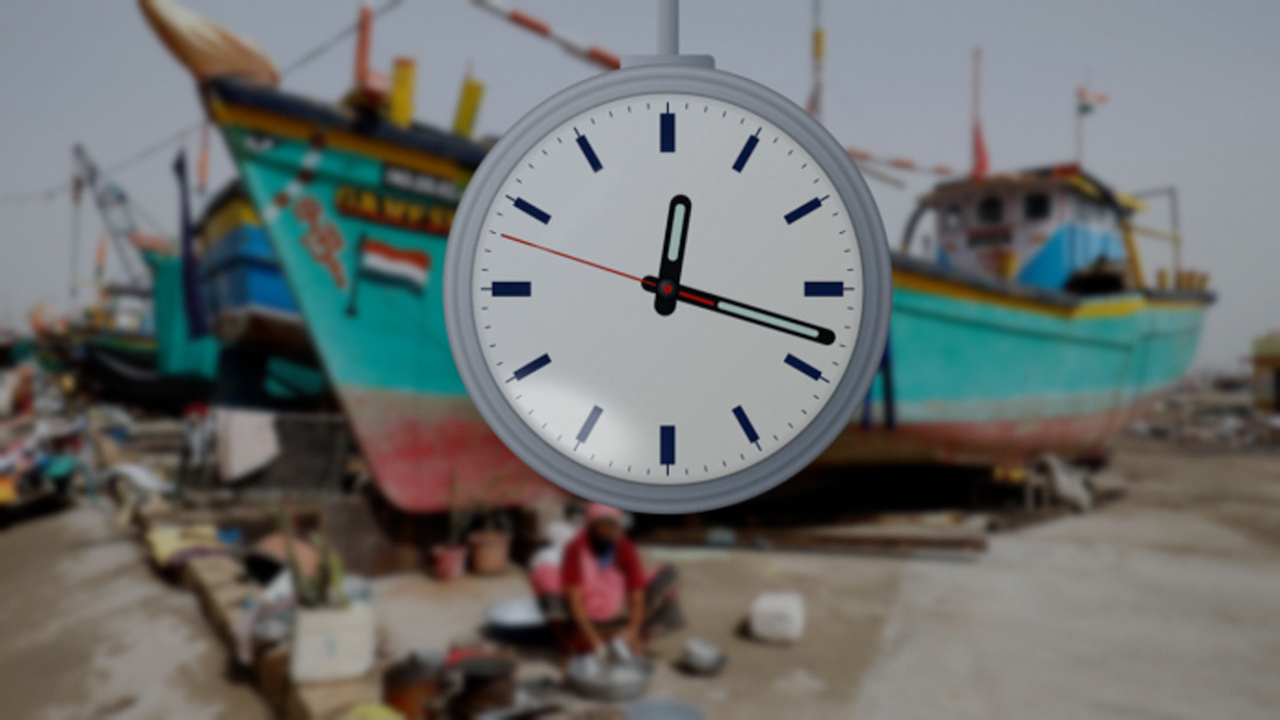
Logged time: 12 h 17 min 48 s
